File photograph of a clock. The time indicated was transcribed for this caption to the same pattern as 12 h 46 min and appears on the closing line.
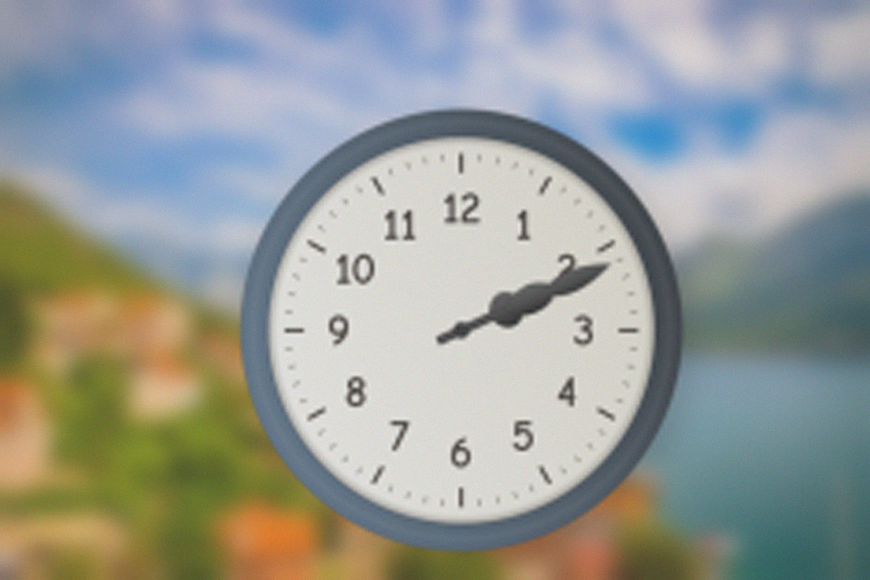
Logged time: 2 h 11 min
